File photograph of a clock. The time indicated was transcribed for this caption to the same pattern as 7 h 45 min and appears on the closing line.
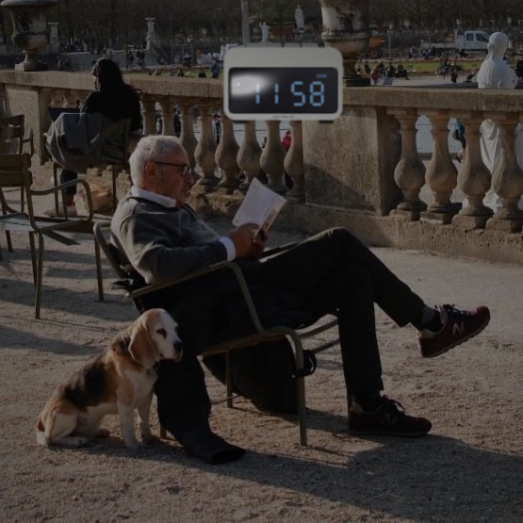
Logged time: 11 h 58 min
